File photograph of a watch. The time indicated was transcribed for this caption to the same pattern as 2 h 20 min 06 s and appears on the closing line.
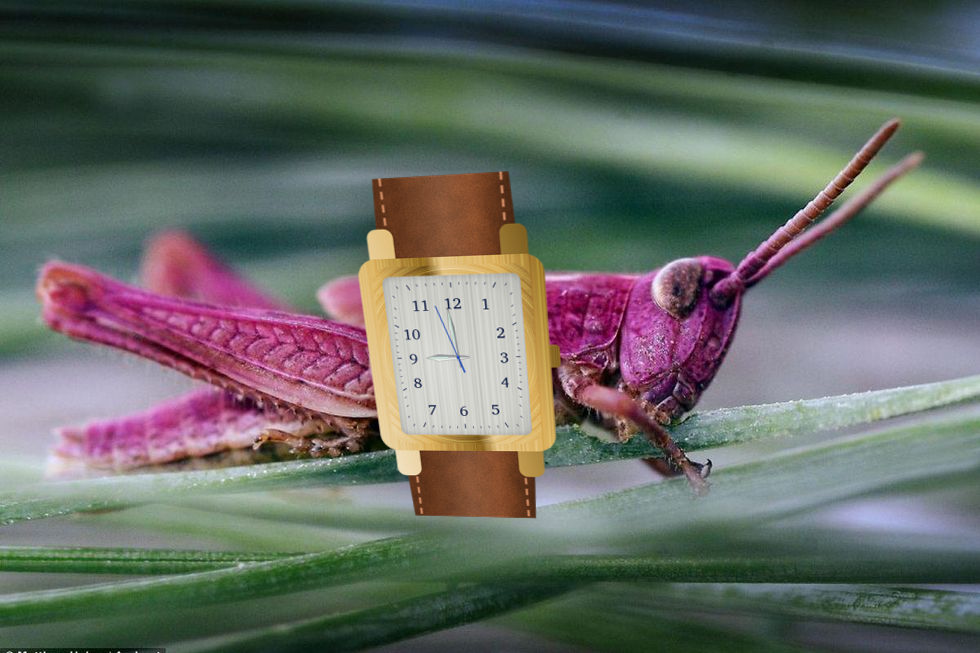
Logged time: 8 h 58 min 57 s
